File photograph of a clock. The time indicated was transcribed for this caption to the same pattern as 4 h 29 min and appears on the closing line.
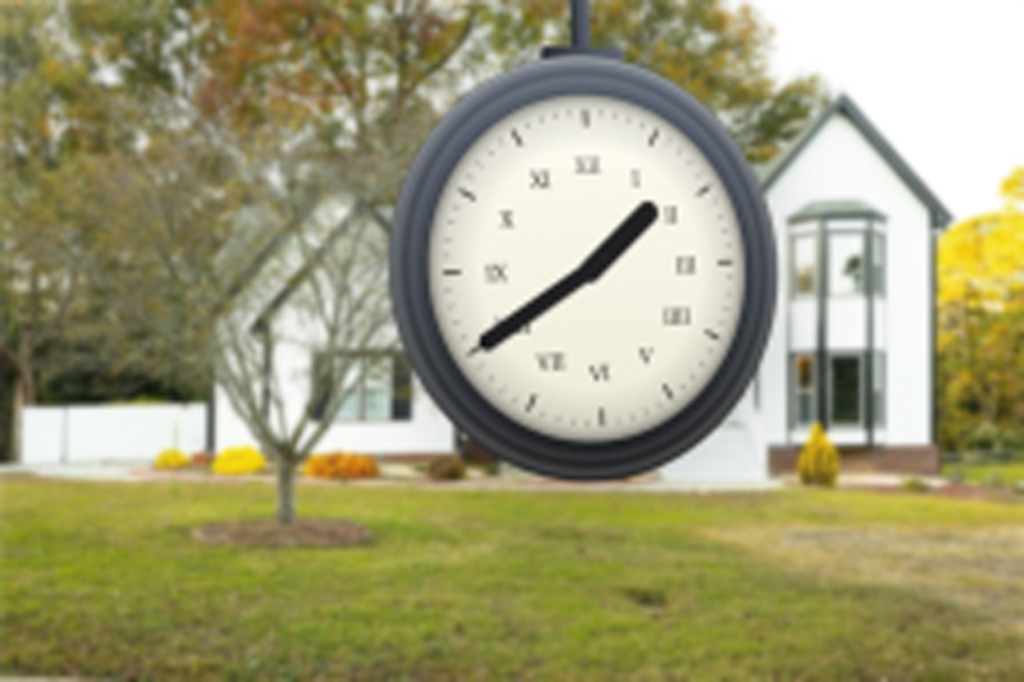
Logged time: 1 h 40 min
